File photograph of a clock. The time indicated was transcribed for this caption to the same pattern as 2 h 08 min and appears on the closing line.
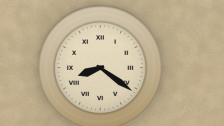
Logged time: 8 h 21 min
